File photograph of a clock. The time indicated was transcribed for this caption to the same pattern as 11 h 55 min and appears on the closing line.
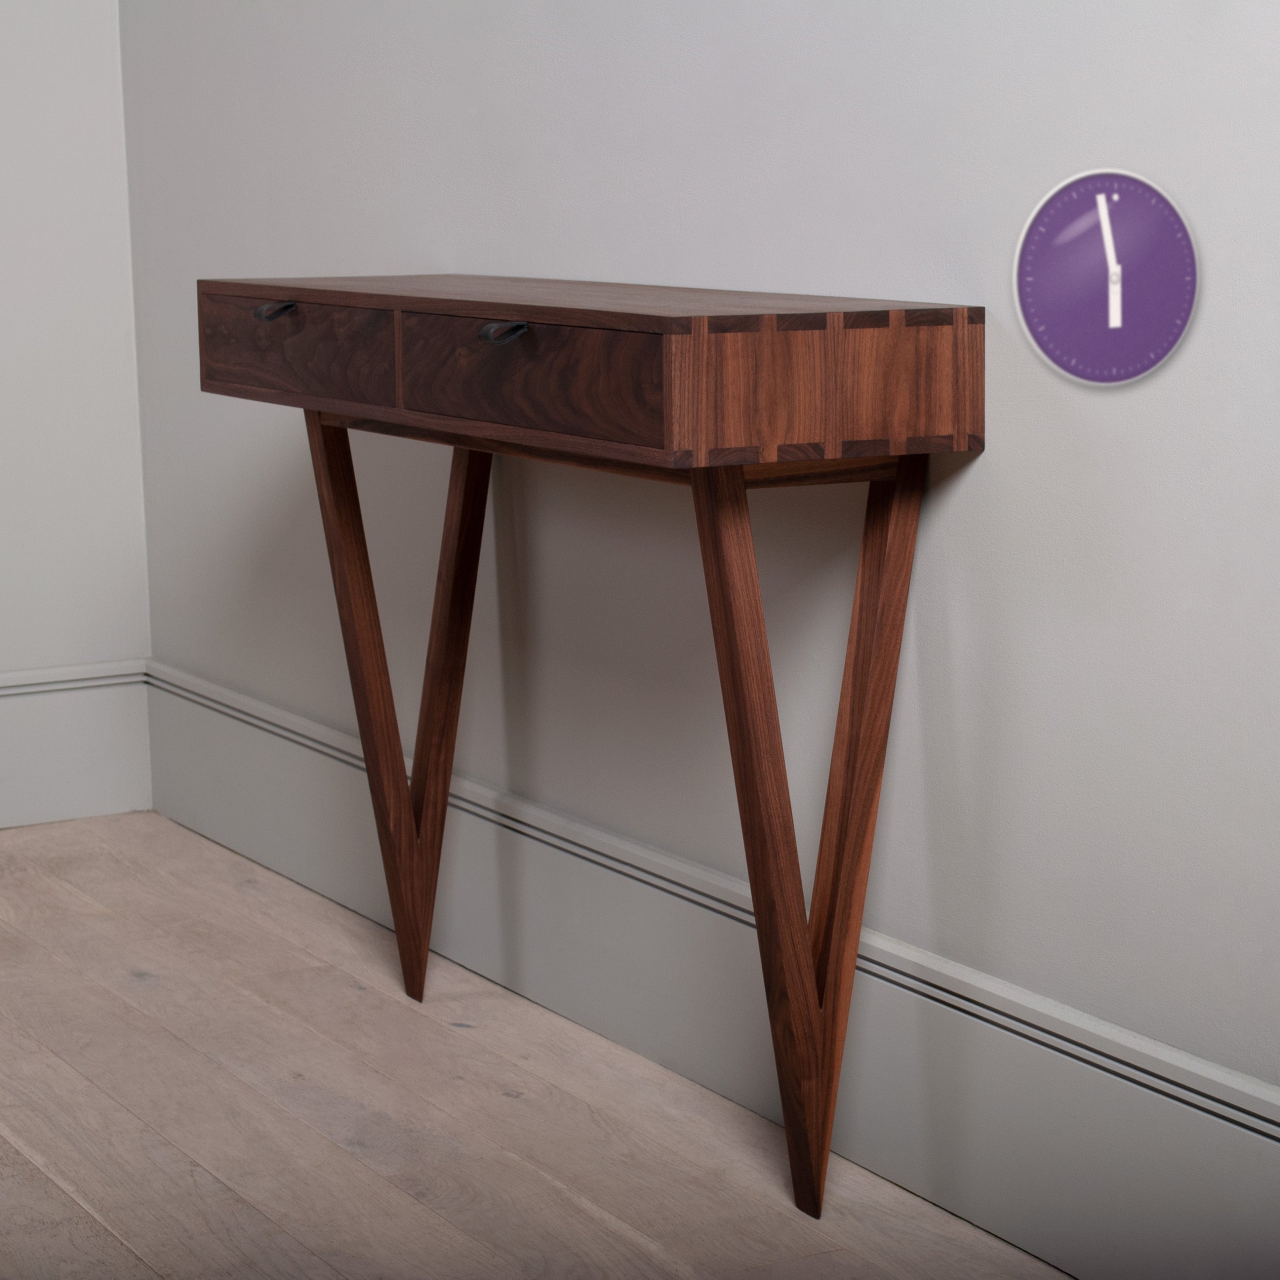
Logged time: 5 h 58 min
